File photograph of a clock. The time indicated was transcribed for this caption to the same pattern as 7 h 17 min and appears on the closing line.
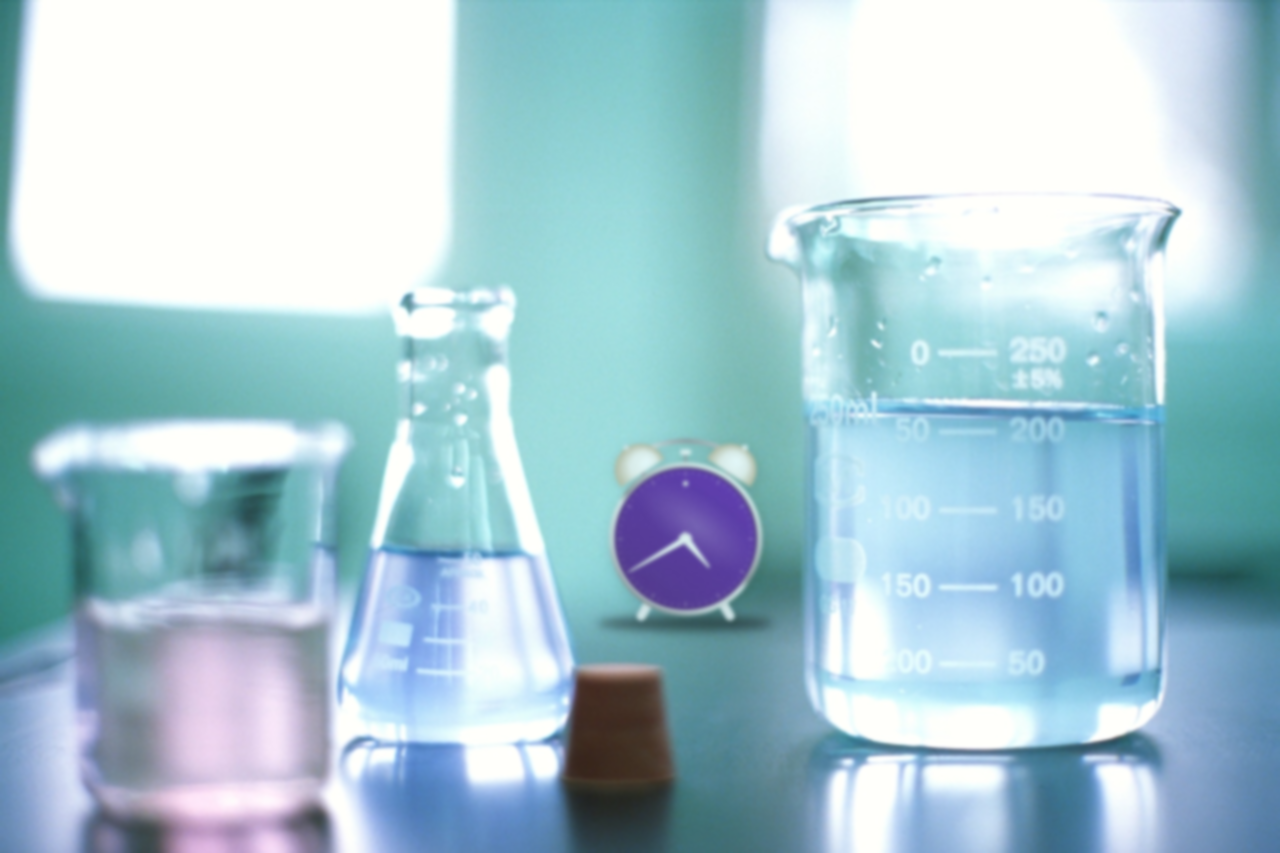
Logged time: 4 h 40 min
